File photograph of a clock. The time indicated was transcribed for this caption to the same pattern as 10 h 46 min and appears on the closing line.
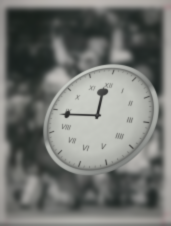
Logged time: 11 h 44 min
